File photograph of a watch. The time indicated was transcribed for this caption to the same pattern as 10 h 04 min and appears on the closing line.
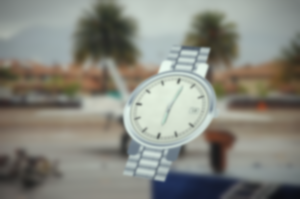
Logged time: 6 h 02 min
